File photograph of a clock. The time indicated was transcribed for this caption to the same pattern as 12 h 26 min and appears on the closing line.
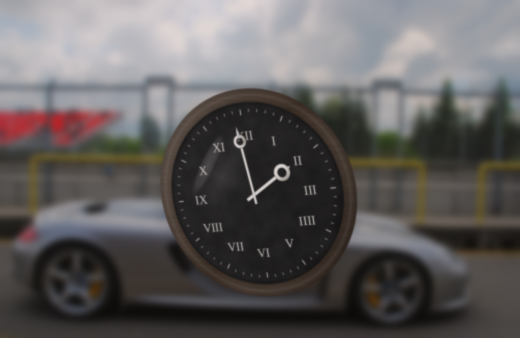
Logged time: 1 h 59 min
